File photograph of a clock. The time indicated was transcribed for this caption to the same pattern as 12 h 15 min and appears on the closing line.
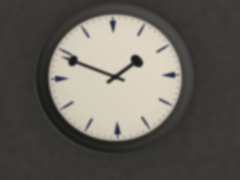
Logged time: 1 h 49 min
